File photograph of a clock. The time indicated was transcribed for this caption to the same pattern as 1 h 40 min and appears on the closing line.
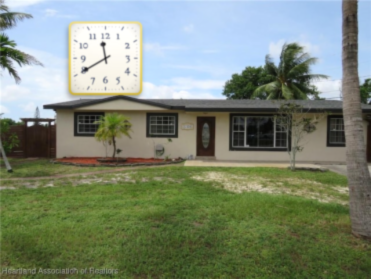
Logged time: 11 h 40 min
